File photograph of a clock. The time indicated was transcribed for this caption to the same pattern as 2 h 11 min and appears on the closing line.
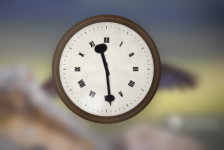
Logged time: 11 h 29 min
